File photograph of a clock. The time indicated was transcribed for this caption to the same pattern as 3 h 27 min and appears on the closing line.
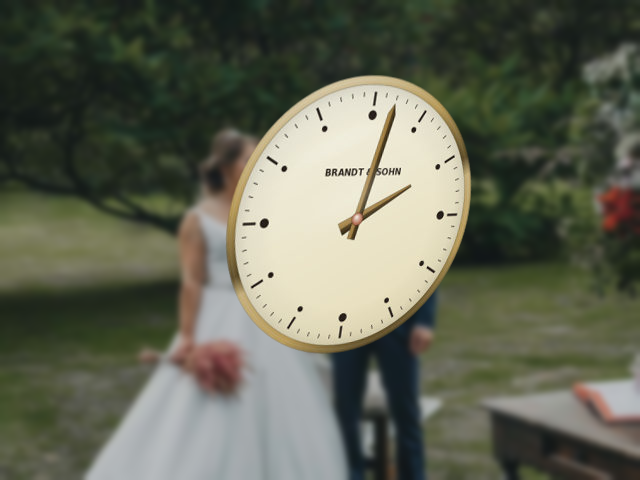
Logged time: 2 h 02 min
